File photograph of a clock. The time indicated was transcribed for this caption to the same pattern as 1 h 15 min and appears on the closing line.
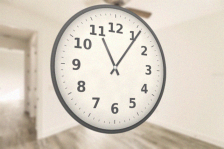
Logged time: 11 h 06 min
